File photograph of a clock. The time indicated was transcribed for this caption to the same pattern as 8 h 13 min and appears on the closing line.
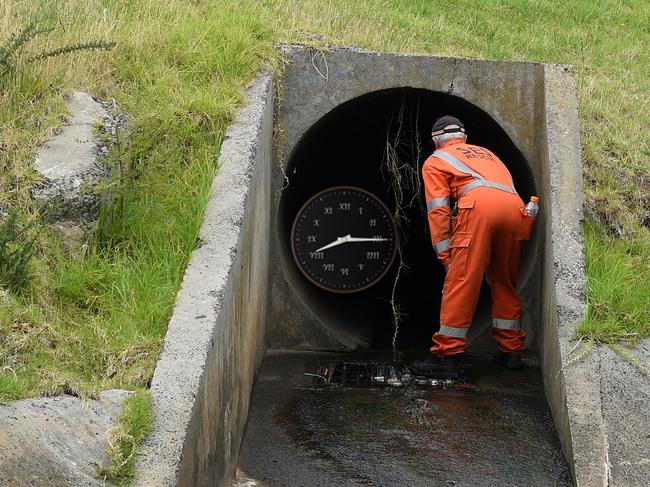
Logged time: 8 h 15 min
